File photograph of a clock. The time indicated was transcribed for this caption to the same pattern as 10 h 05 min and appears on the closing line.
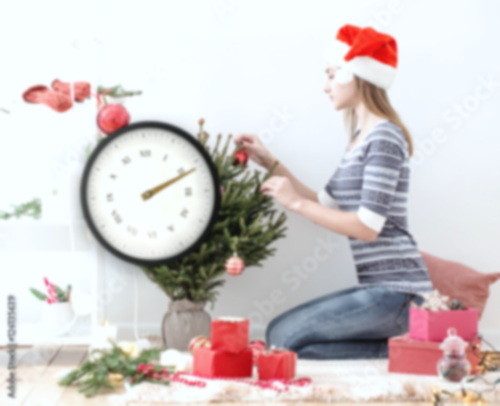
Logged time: 2 h 11 min
